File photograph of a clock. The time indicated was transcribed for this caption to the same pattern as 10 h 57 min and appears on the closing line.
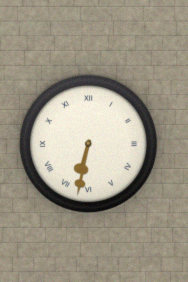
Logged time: 6 h 32 min
